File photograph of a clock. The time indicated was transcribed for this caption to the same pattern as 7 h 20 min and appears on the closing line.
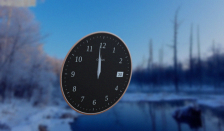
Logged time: 11 h 59 min
